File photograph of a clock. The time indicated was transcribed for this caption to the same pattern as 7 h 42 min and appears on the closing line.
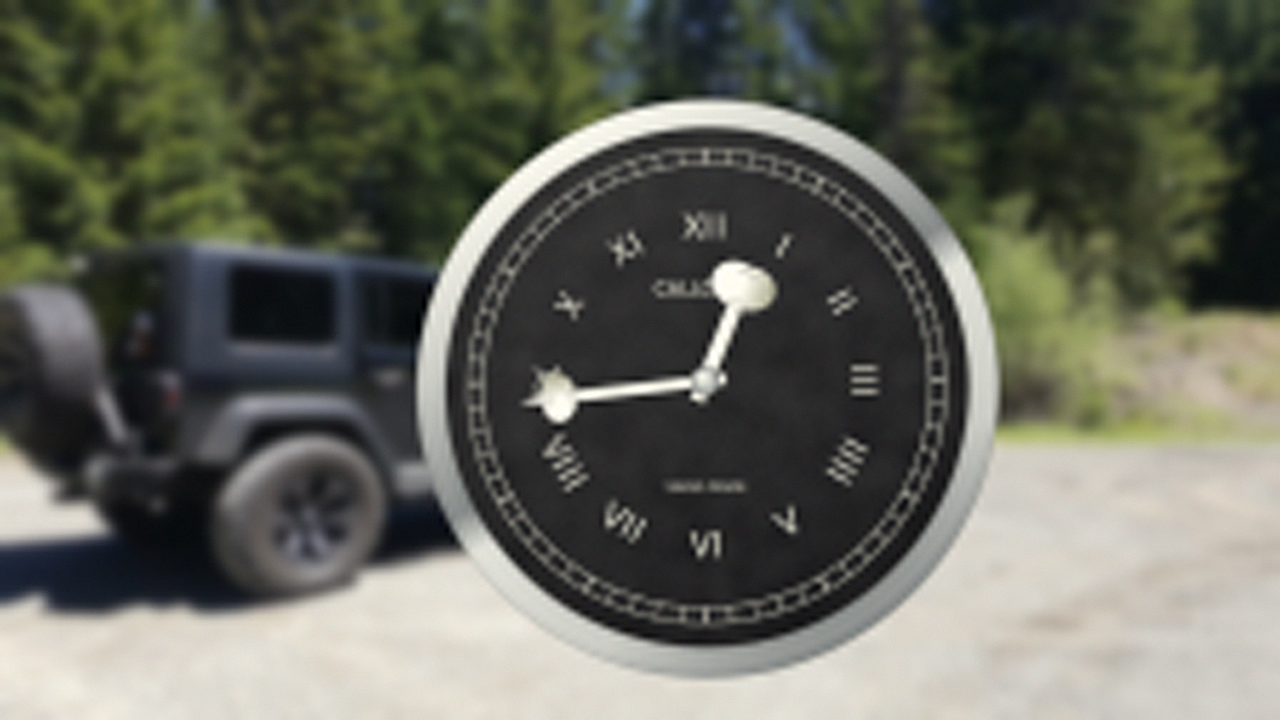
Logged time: 12 h 44 min
